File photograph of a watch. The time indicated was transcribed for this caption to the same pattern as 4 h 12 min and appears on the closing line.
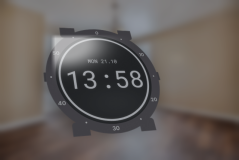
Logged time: 13 h 58 min
